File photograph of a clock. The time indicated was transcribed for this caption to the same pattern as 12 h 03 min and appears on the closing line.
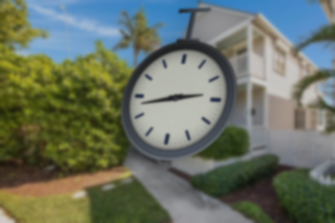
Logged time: 2 h 43 min
